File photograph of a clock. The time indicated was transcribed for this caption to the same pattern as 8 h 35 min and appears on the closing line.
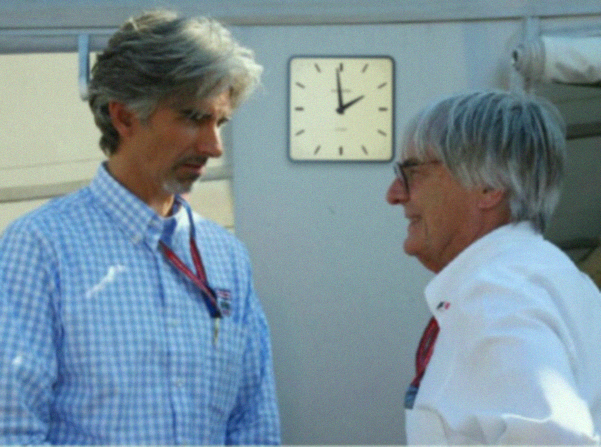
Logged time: 1 h 59 min
